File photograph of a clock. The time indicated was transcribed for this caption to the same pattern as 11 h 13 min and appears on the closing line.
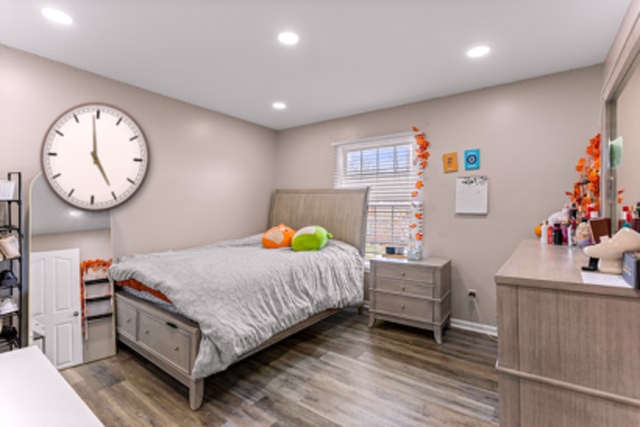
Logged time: 4 h 59 min
